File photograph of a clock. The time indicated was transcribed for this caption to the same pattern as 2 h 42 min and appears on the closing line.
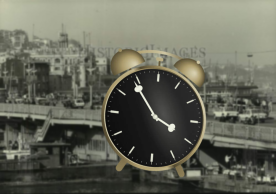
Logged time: 3 h 54 min
